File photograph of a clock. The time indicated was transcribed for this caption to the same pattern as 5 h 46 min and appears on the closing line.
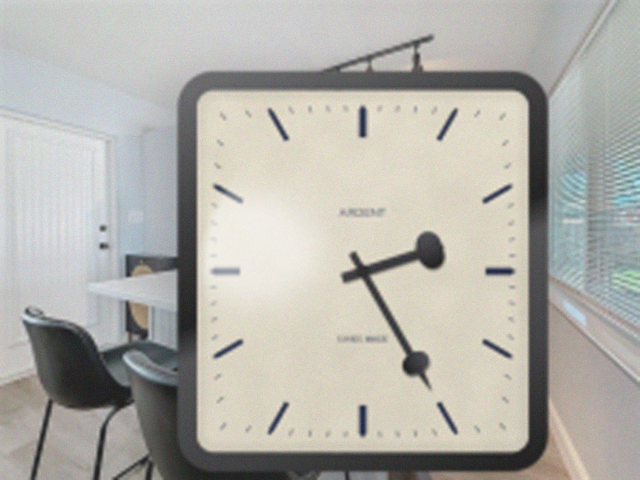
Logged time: 2 h 25 min
